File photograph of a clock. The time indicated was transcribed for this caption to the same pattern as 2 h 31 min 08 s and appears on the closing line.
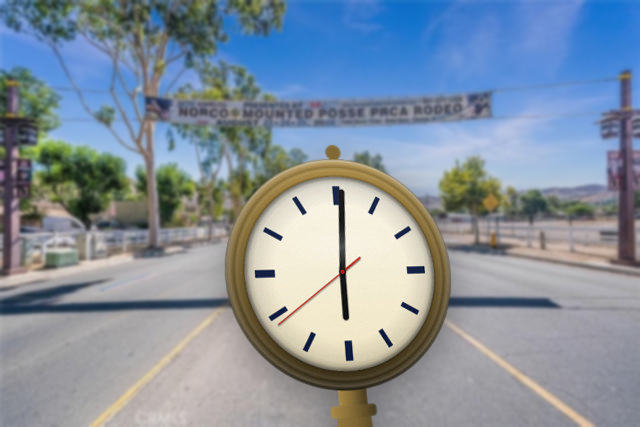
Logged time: 6 h 00 min 39 s
